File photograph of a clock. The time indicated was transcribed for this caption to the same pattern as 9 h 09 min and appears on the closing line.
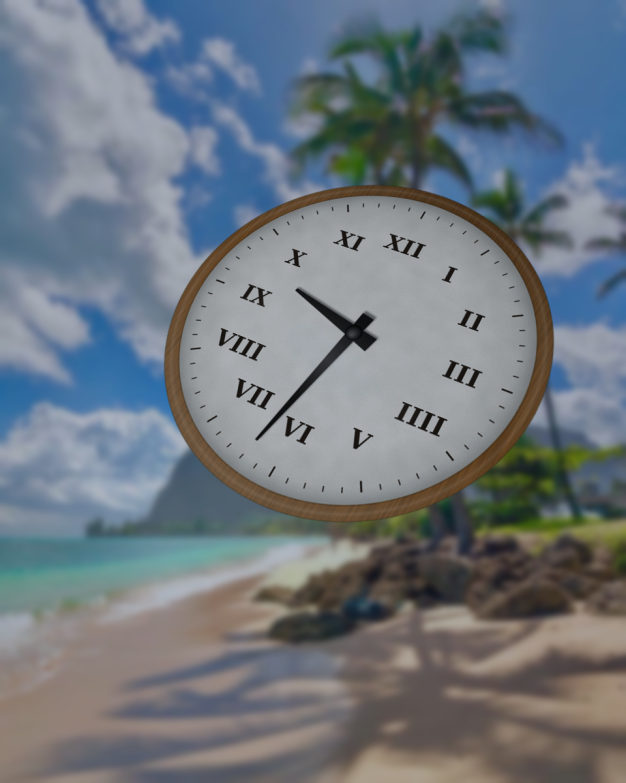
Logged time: 9 h 32 min
